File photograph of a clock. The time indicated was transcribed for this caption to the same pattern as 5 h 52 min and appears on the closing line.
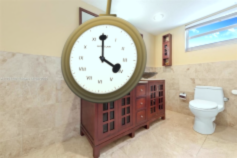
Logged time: 3 h 59 min
